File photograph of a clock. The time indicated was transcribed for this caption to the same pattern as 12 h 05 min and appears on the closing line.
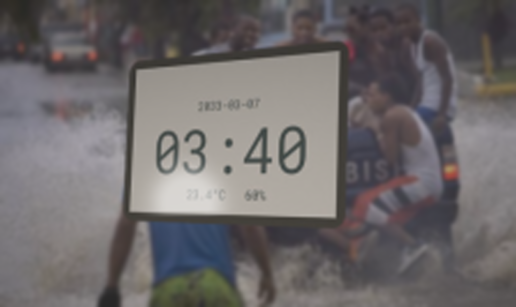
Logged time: 3 h 40 min
